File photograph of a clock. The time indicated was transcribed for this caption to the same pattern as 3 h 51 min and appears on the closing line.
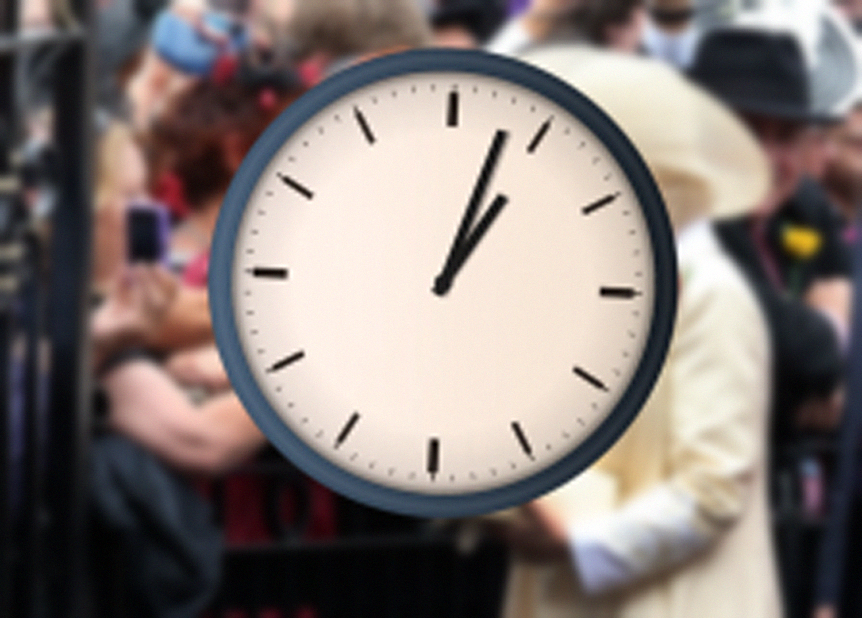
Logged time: 1 h 03 min
